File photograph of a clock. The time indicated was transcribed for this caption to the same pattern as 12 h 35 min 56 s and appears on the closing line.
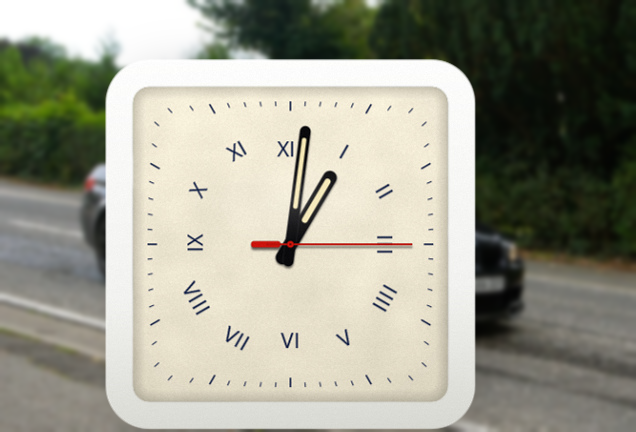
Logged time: 1 h 01 min 15 s
